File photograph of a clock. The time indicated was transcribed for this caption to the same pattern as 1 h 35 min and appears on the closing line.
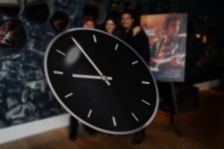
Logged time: 8 h 55 min
